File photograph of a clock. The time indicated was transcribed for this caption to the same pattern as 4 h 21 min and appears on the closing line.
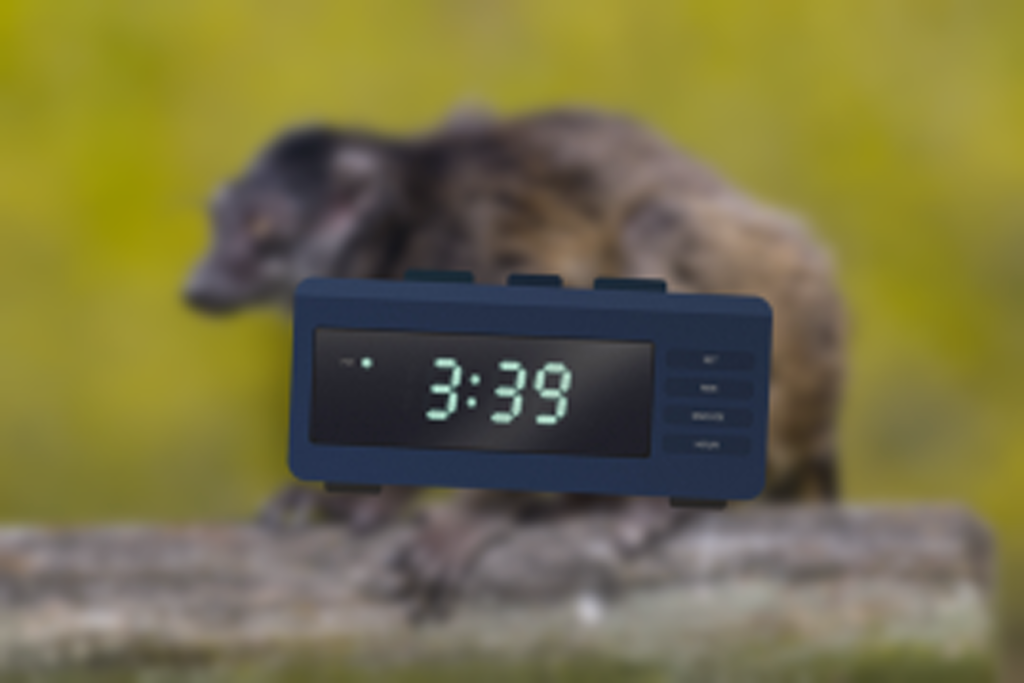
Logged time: 3 h 39 min
